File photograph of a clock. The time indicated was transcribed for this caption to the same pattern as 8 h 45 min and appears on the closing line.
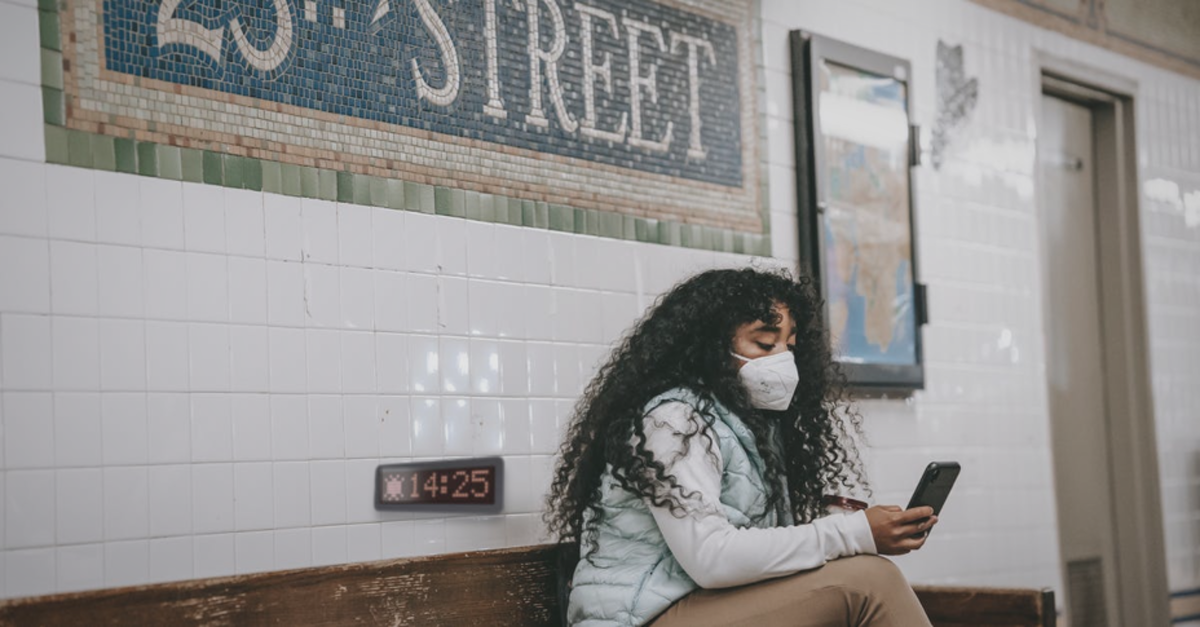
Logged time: 14 h 25 min
